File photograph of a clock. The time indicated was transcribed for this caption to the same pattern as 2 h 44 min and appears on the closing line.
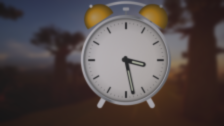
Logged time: 3 h 28 min
